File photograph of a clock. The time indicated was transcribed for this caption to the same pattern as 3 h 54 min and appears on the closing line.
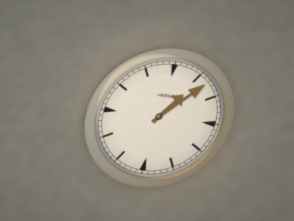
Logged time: 1 h 07 min
